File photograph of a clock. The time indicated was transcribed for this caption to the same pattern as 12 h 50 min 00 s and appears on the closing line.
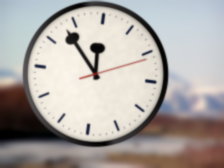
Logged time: 11 h 53 min 11 s
